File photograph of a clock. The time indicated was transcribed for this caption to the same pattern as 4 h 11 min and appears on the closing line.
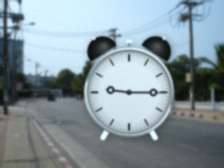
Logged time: 9 h 15 min
